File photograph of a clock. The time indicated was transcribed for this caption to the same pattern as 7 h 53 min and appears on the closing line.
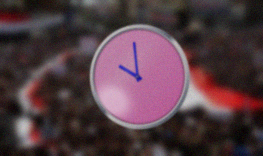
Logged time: 9 h 59 min
